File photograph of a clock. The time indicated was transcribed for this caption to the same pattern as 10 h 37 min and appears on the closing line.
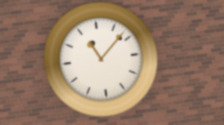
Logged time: 11 h 08 min
